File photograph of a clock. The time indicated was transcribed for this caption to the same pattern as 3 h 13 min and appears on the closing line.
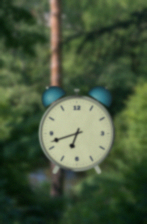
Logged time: 6 h 42 min
